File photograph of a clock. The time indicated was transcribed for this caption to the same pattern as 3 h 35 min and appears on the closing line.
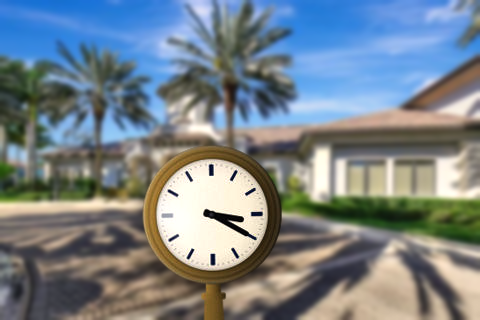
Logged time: 3 h 20 min
